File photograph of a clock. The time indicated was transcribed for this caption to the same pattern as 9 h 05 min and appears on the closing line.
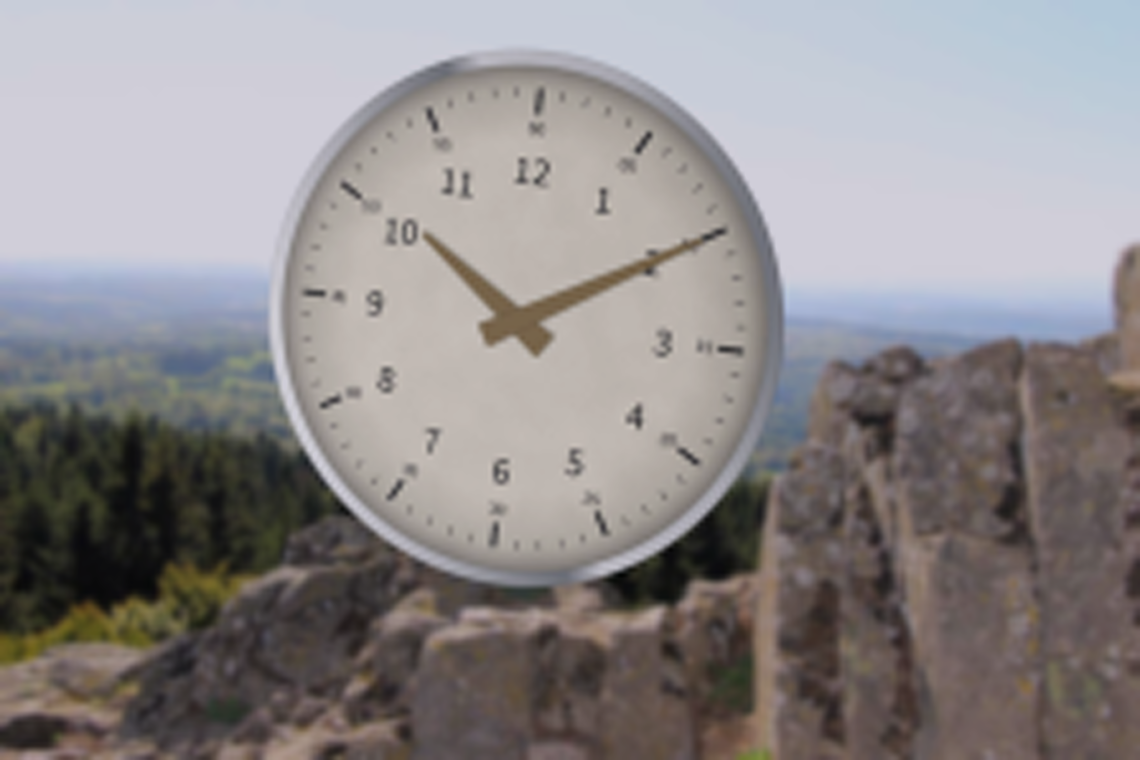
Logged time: 10 h 10 min
